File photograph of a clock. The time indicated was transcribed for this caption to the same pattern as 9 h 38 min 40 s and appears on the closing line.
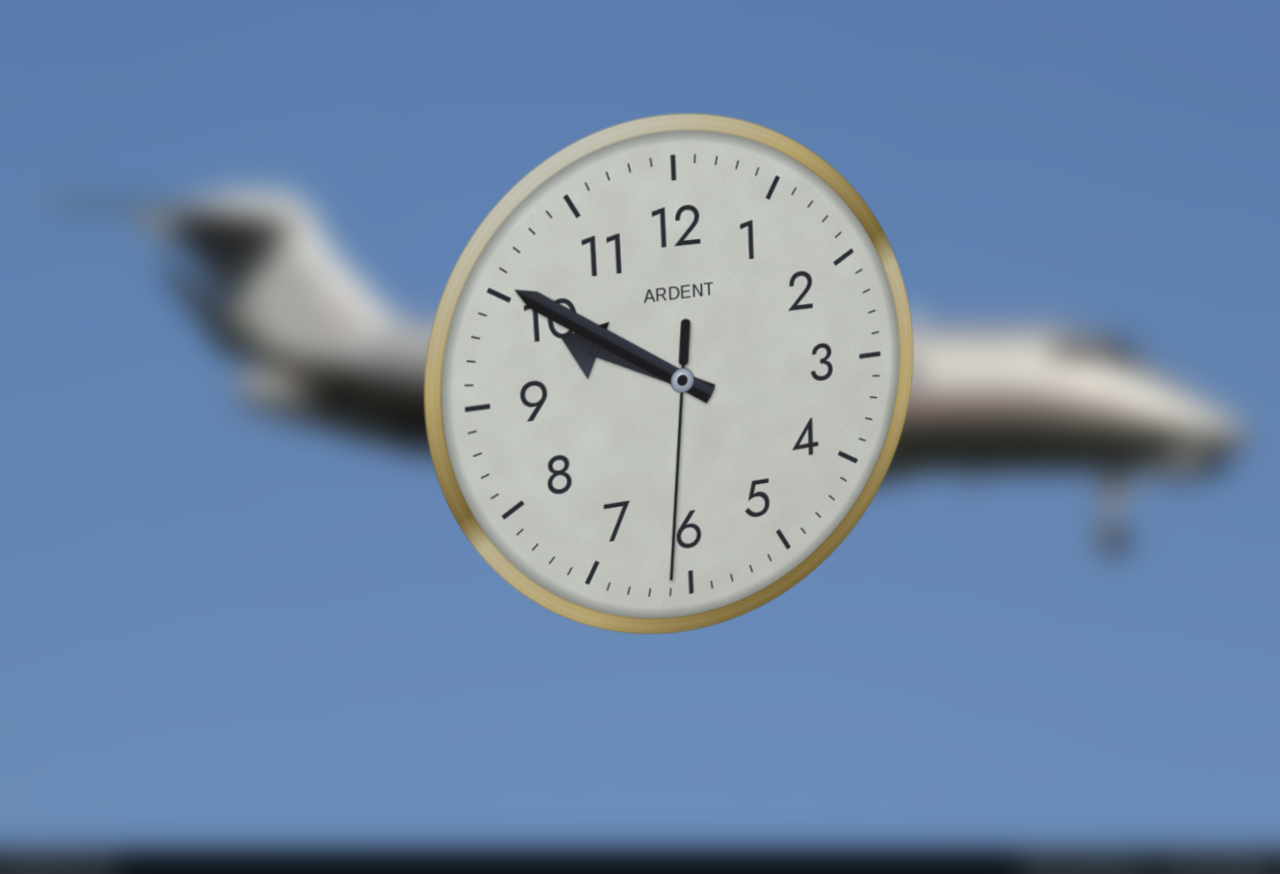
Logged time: 9 h 50 min 31 s
